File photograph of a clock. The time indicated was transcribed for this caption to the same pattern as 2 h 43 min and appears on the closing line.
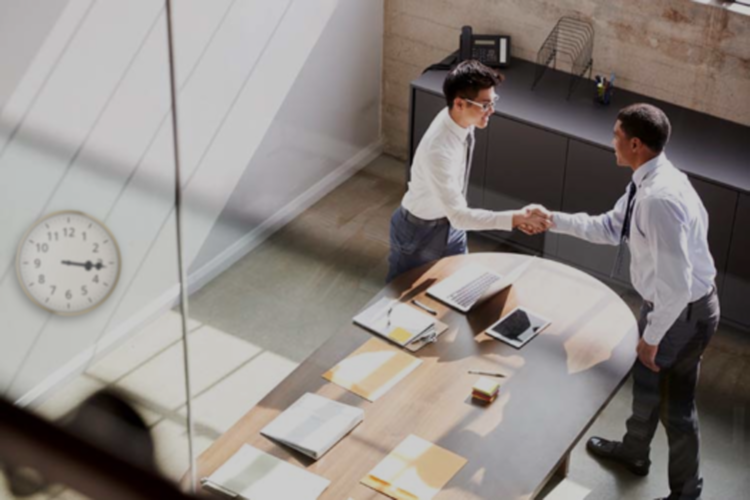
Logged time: 3 h 16 min
